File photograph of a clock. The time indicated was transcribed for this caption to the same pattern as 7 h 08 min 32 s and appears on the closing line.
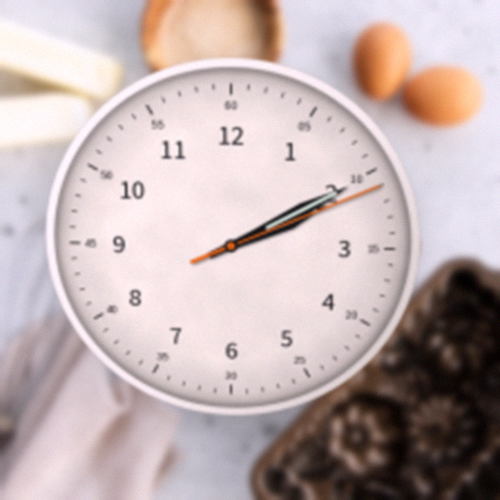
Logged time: 2 h 10 min 11 s
